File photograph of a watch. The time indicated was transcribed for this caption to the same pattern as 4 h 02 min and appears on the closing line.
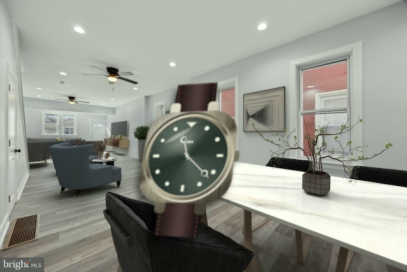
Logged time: 11 h 22 min
